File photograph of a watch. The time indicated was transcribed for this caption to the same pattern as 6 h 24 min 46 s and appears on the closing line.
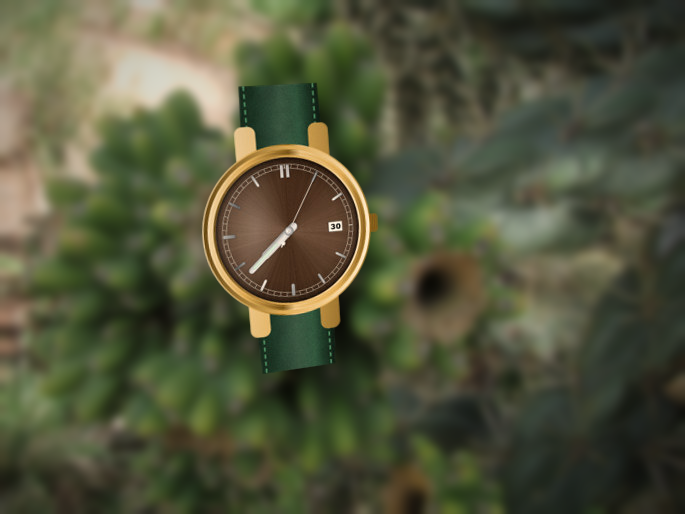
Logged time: 7 h 38 min 05 s
